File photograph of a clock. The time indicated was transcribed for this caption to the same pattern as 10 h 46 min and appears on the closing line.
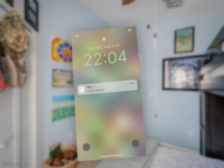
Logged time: 22 h 04 min
